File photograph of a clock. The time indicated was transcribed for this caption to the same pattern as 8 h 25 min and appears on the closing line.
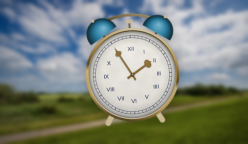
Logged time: 1 h 55 min
